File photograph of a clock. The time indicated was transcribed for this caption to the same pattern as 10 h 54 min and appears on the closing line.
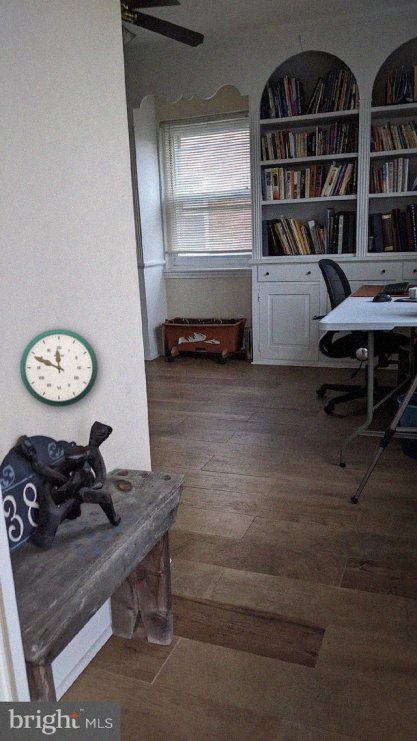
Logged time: 11 h 49 min
